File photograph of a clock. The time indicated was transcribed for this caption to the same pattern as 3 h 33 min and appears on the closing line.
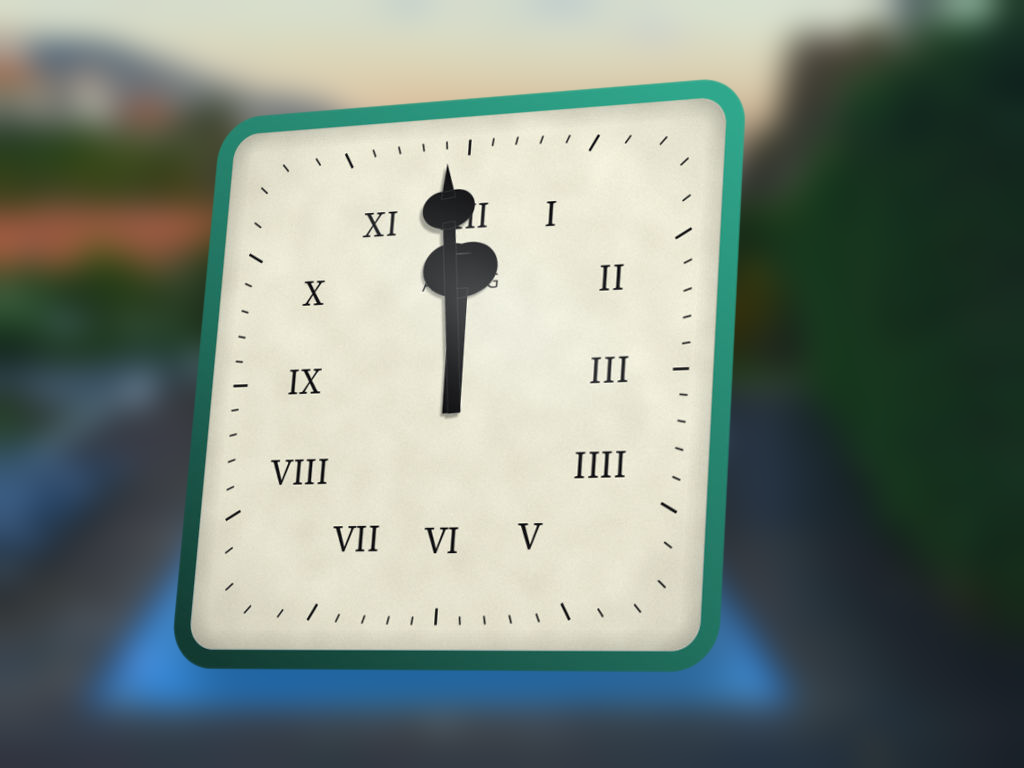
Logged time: 11 h 59 min
